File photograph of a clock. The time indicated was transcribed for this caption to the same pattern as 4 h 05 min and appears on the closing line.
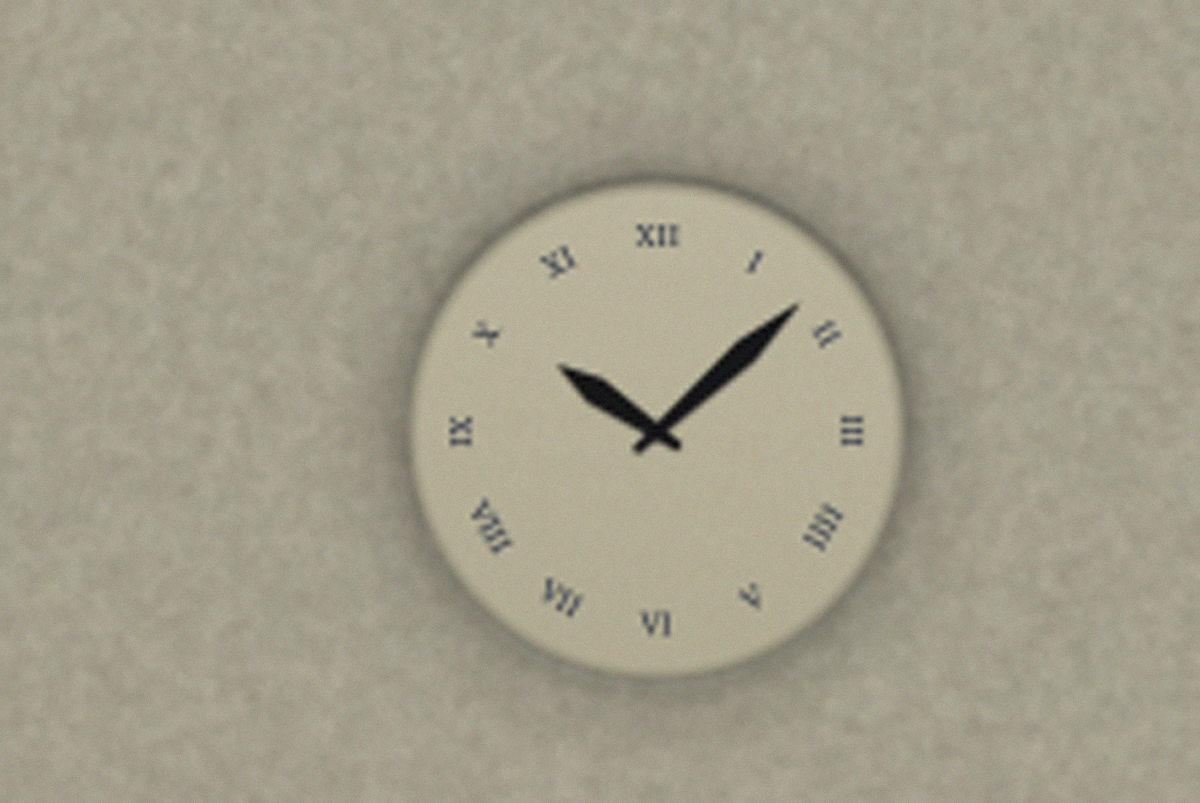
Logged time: 10 h 08 min
